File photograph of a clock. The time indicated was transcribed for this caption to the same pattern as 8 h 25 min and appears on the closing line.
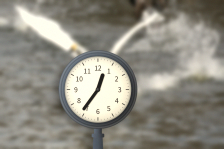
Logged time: 12 h 36 min
